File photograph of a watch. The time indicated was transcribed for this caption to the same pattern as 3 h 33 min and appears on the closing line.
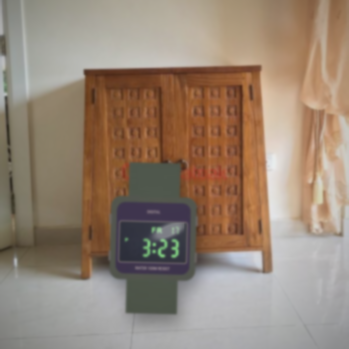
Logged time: 3 h 23 min
